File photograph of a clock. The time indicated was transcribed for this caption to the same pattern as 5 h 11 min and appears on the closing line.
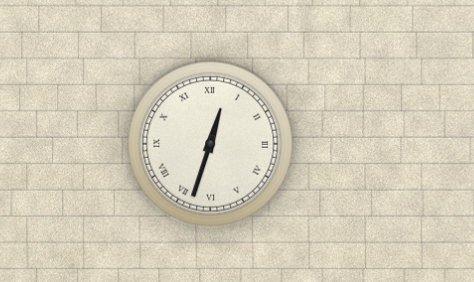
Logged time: 12 h 33 min
